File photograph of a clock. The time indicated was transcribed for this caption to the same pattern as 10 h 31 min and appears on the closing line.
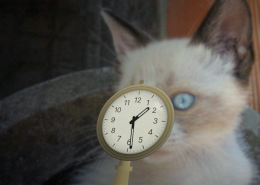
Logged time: 1 h 29 min
